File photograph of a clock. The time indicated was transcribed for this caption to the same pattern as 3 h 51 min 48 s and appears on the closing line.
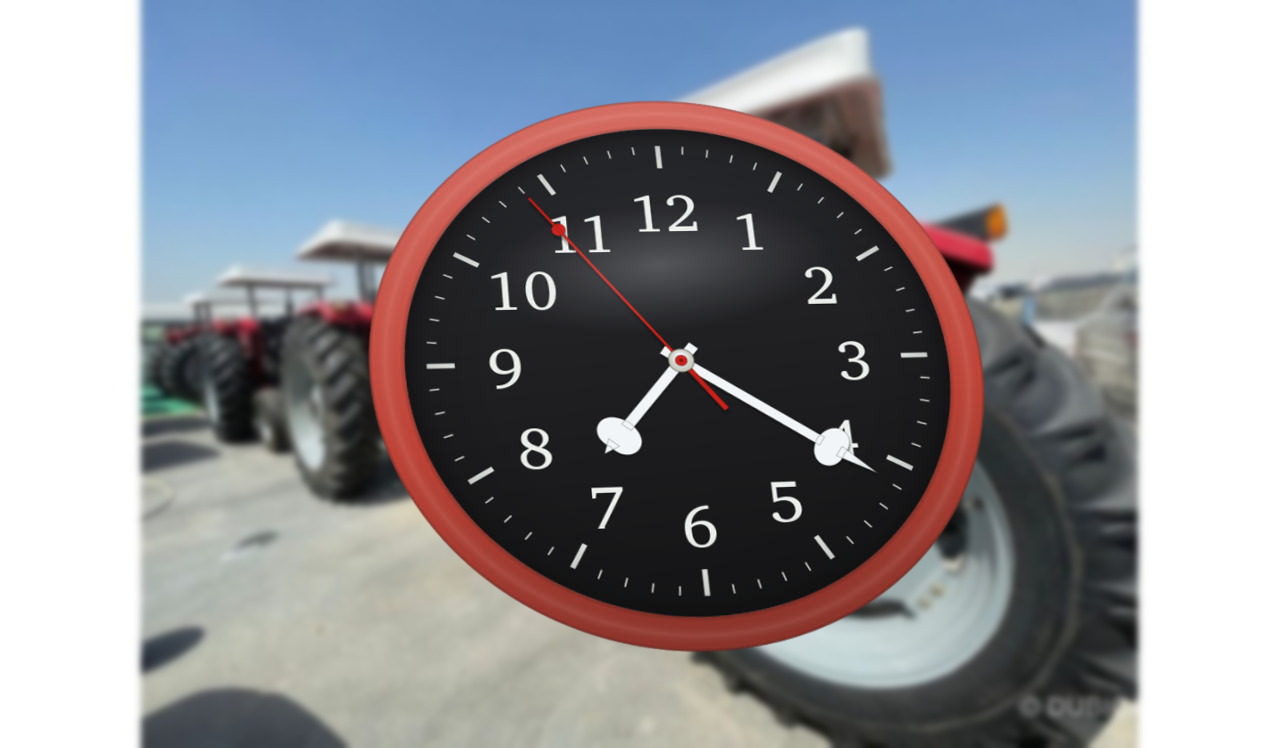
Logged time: 7 h 20 min 54 s
